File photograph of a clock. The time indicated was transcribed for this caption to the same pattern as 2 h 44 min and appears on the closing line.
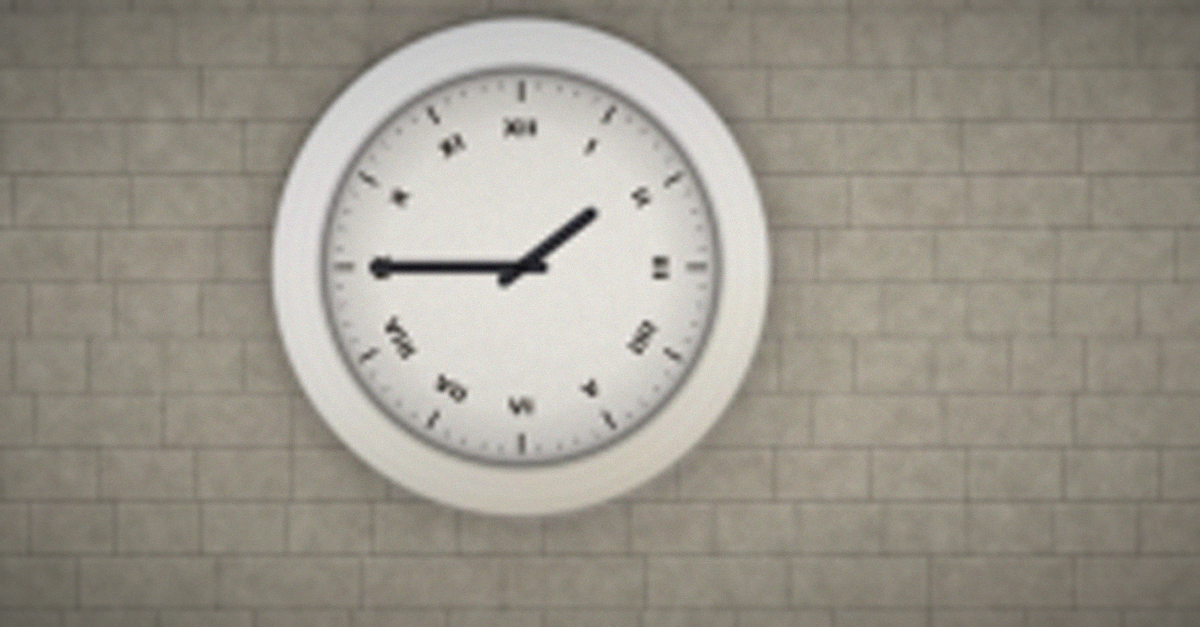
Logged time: 1 h 45 min
